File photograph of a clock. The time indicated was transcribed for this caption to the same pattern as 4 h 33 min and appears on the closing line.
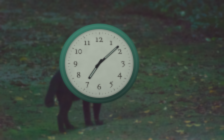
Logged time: 7 h 08 min
